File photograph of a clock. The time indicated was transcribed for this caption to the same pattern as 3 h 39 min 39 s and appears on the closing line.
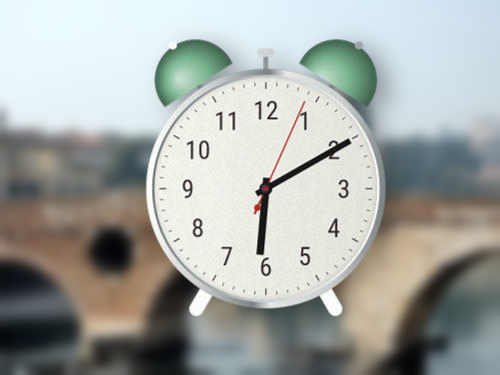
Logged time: 6 h 10 min 04 s
